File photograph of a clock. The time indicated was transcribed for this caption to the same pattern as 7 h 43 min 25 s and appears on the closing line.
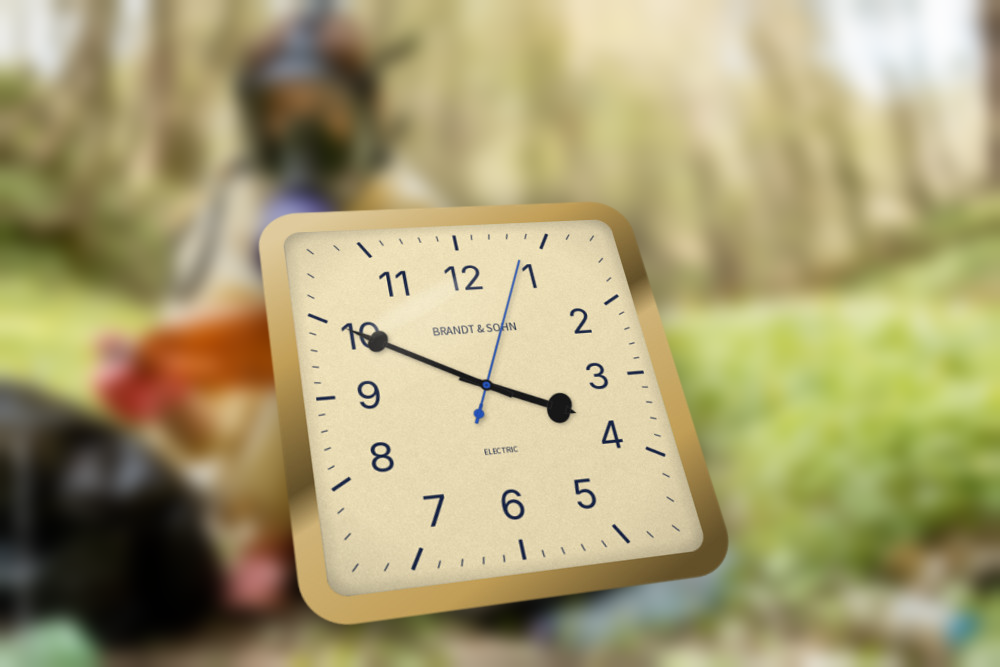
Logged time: 3 h 50 min 04 s
